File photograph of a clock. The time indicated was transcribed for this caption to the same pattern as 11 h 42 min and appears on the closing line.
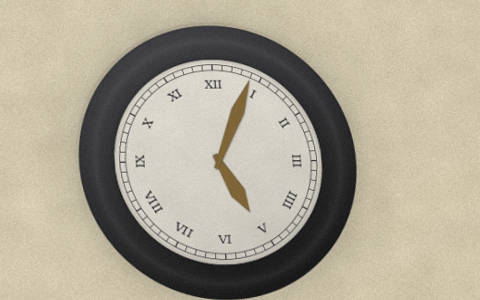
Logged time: 5 h 04 min
